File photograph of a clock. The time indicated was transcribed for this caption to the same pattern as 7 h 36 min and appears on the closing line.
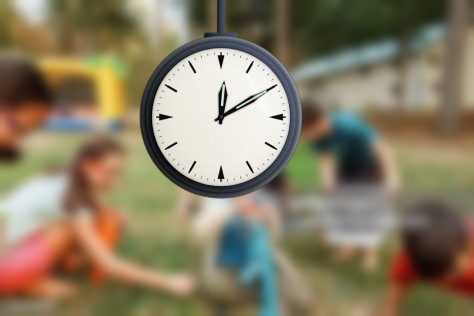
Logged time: 12 h 10 min
